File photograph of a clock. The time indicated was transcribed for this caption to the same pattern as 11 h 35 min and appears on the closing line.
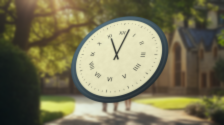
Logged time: 11 h 02 min
